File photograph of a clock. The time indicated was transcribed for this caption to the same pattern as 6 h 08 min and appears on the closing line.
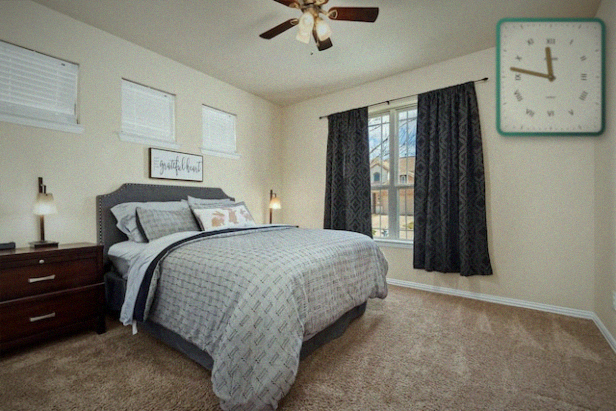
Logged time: 11 h 47 min
